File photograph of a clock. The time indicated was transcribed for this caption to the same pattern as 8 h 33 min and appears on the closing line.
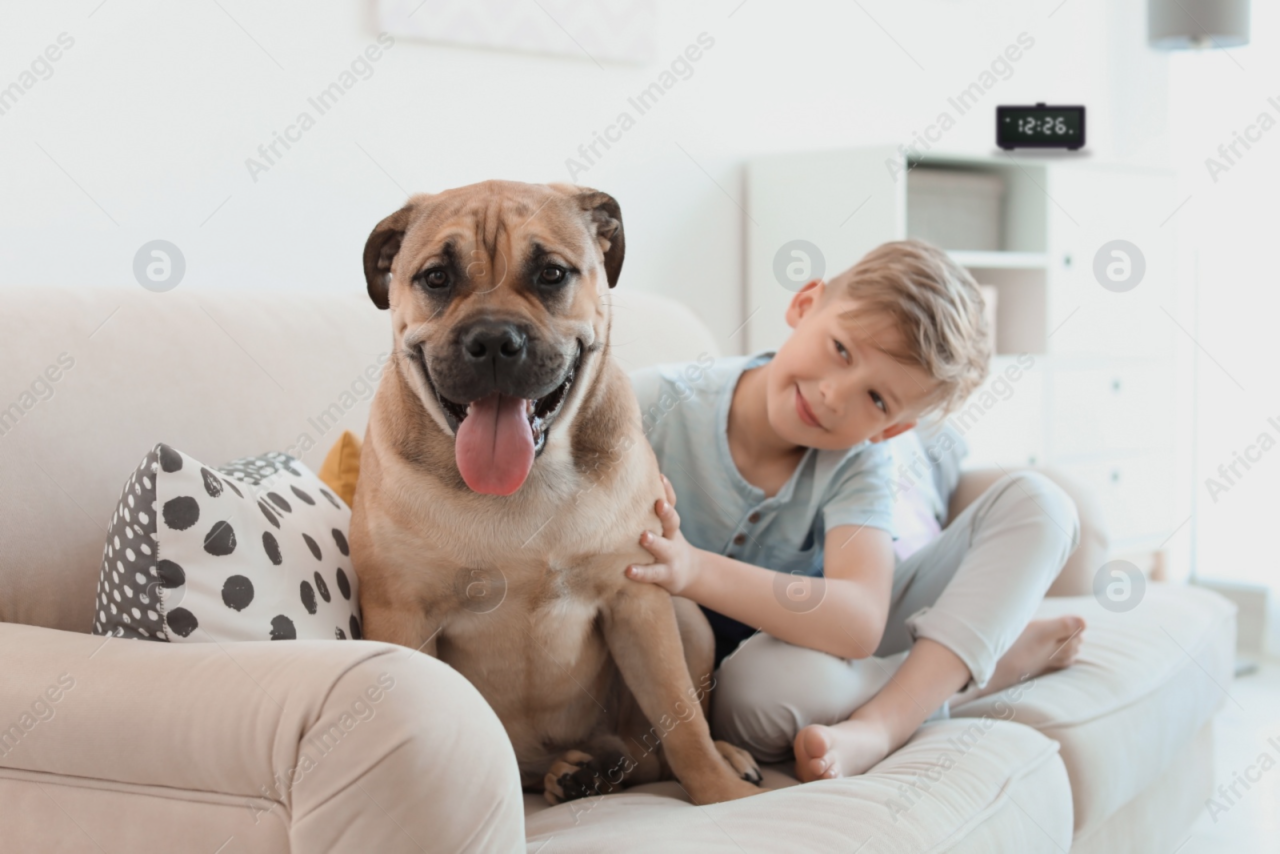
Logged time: 12 h 26 min
